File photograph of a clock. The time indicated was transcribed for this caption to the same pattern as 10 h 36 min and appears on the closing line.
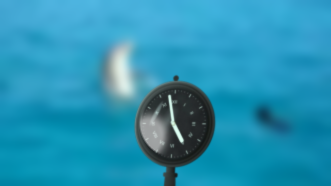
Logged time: 4 h 58 min
